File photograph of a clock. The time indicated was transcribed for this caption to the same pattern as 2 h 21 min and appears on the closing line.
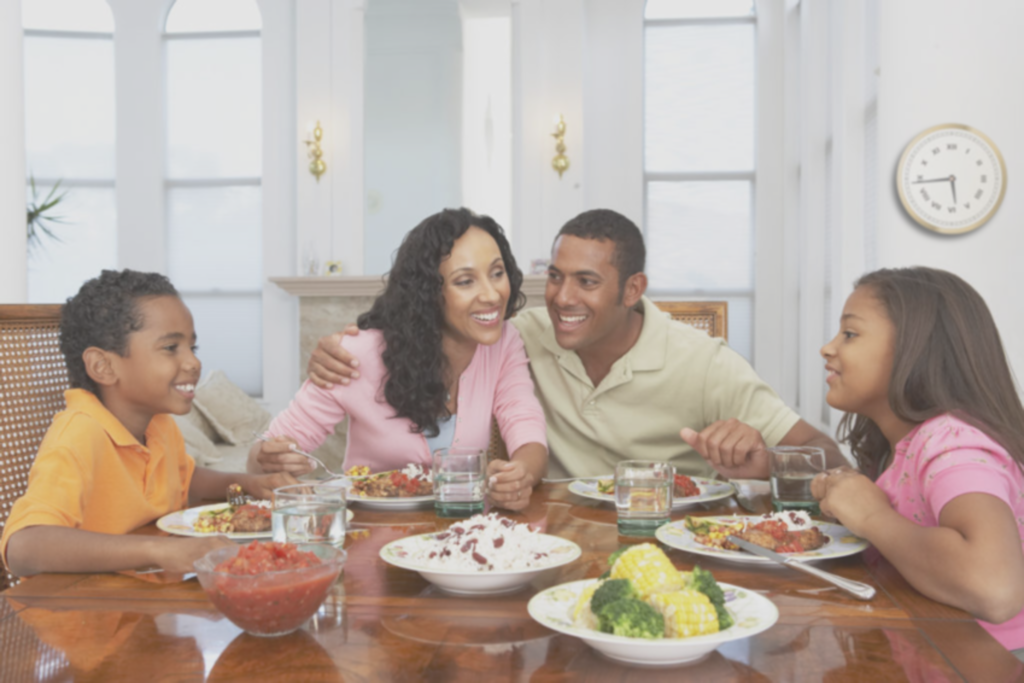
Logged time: 5 h 44 min
